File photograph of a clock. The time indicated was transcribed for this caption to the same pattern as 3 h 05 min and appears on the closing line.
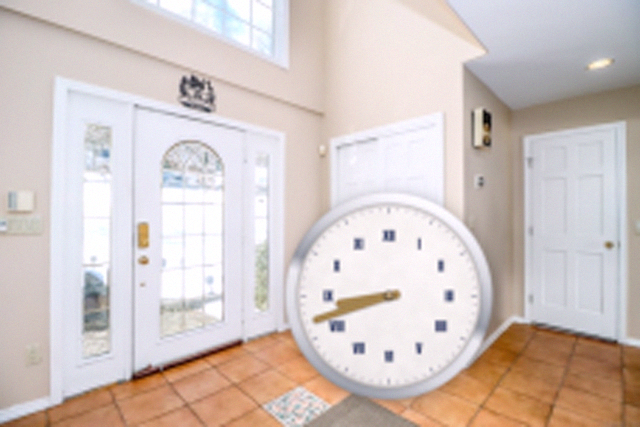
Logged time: 8 h 42 min
